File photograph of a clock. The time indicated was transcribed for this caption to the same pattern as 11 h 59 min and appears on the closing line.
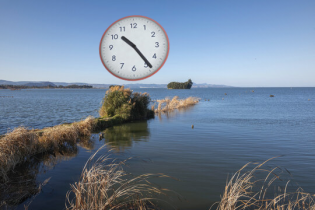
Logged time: 10 h 24 min
